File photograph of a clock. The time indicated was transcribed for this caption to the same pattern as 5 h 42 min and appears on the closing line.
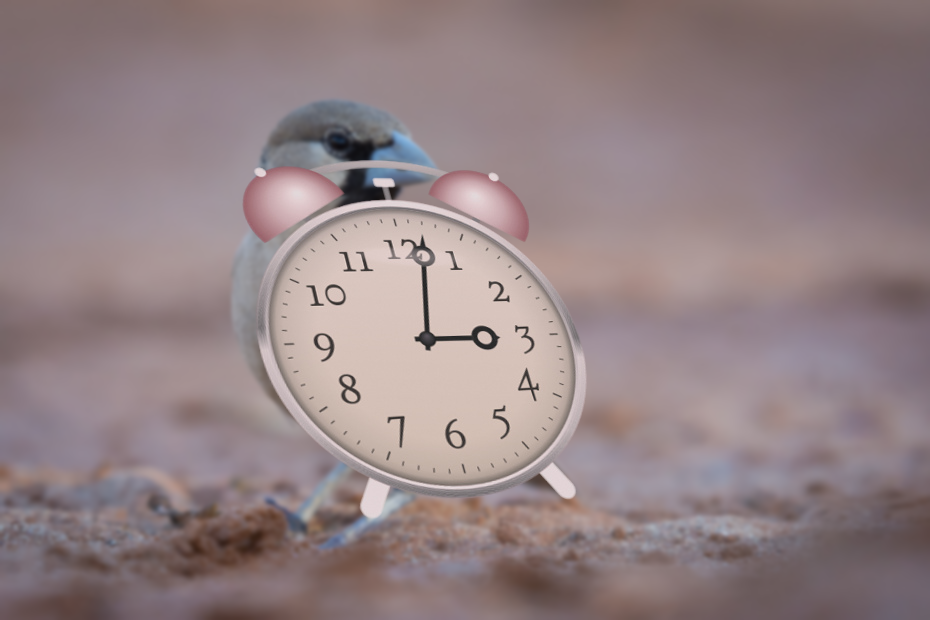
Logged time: 3 h 02 min
